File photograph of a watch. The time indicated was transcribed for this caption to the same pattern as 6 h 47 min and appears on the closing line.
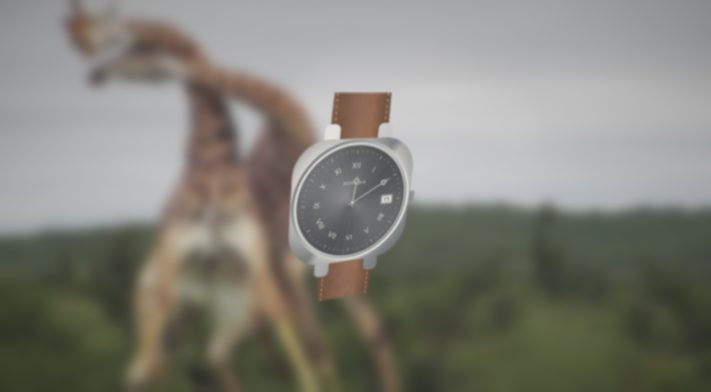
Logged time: 12 h 10 min
